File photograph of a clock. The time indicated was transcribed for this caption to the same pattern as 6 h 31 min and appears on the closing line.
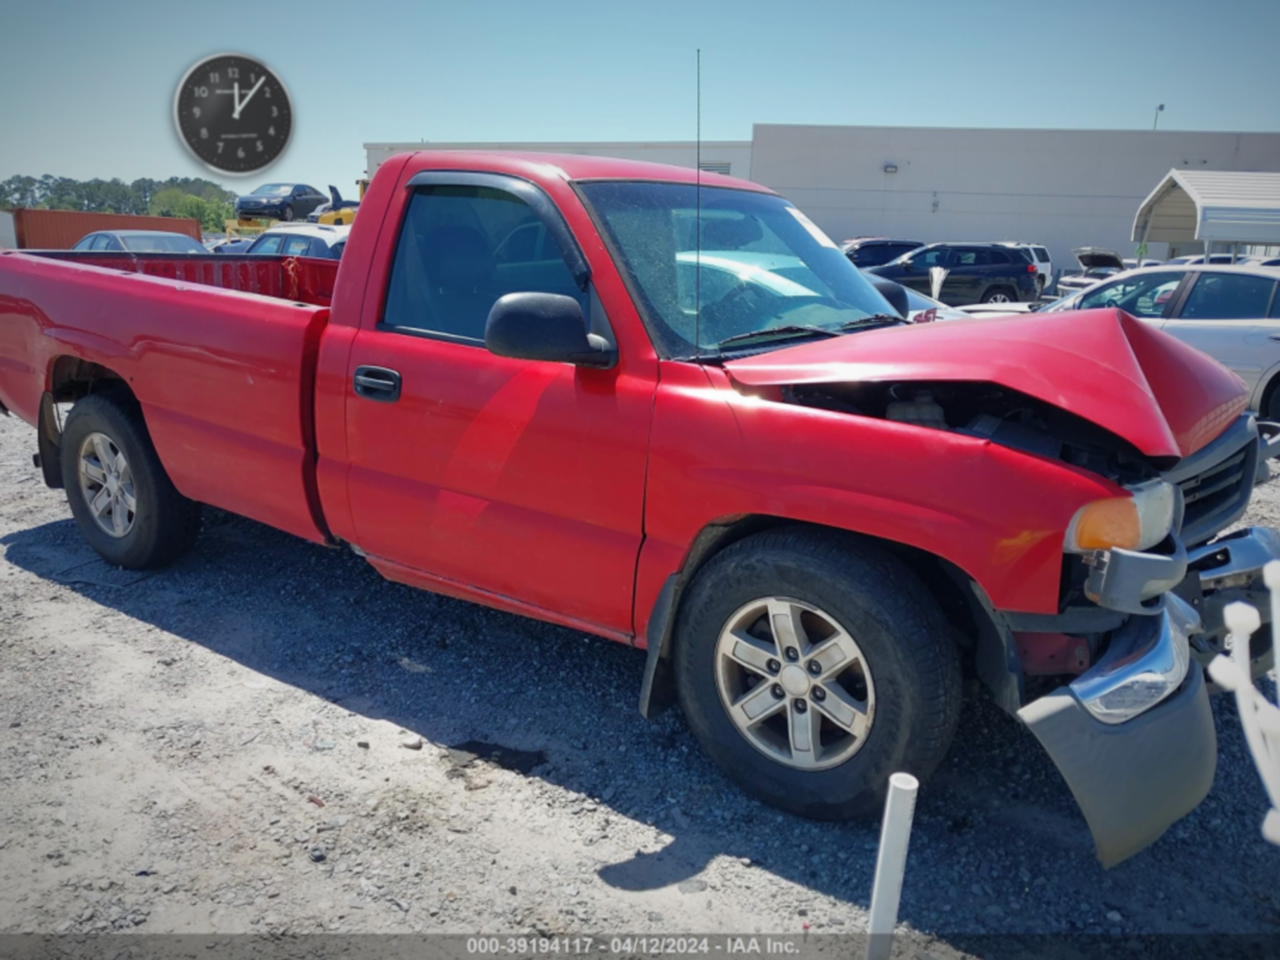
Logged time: 12 h 07 min
